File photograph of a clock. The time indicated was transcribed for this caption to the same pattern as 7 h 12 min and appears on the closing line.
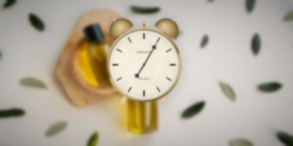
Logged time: 7 h 05 min
